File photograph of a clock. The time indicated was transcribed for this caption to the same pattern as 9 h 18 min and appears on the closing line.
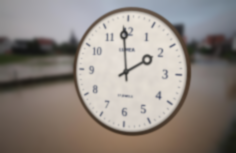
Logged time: 1 h 59 min
